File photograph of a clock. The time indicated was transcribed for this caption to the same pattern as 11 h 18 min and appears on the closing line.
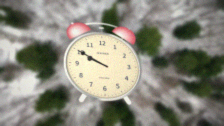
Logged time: 9 h 50 min
